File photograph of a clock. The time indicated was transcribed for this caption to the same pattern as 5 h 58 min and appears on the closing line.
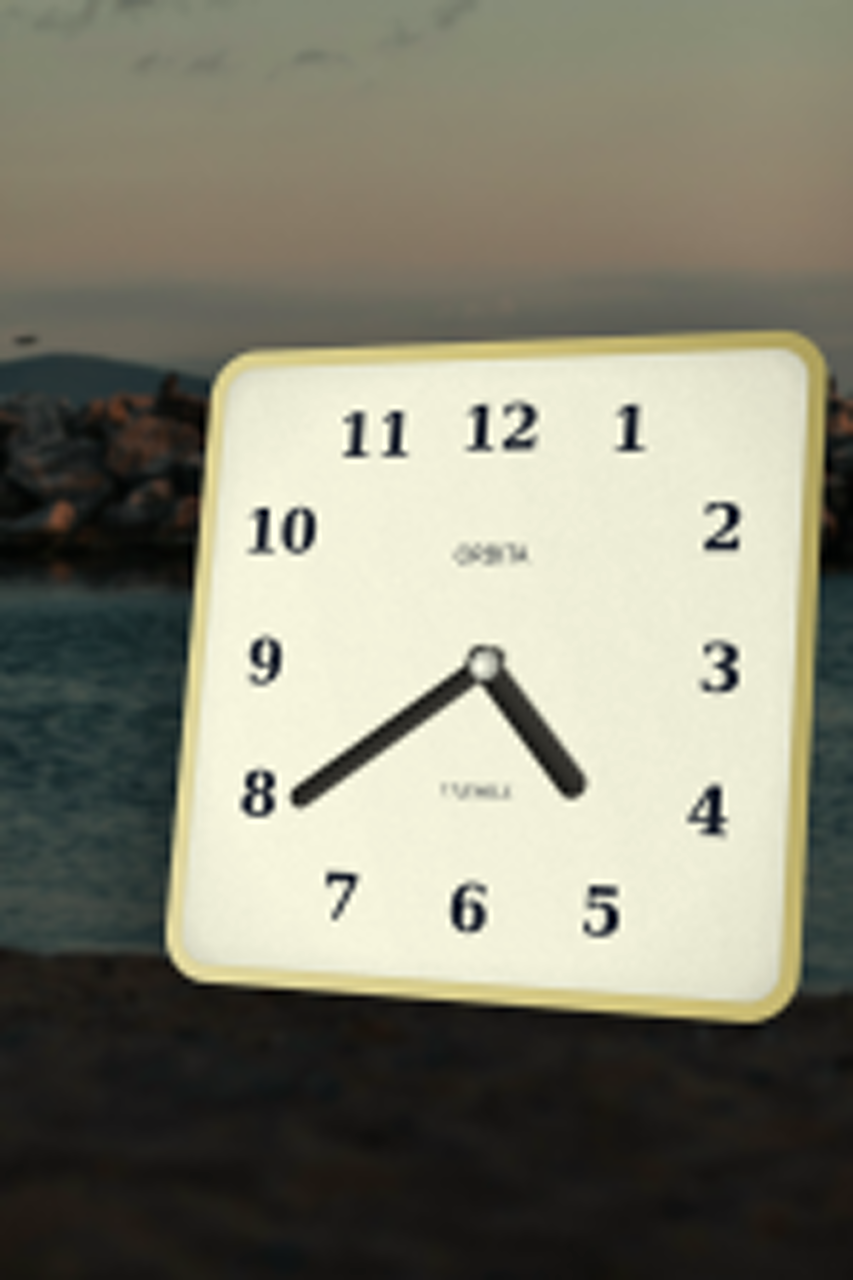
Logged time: 4 h 39 min
